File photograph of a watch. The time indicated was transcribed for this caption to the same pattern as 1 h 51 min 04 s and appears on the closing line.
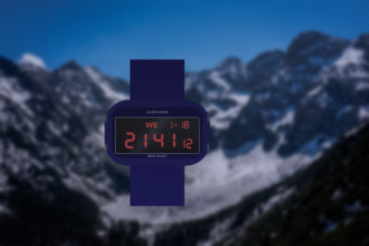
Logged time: 21 h 41 min 12 s
